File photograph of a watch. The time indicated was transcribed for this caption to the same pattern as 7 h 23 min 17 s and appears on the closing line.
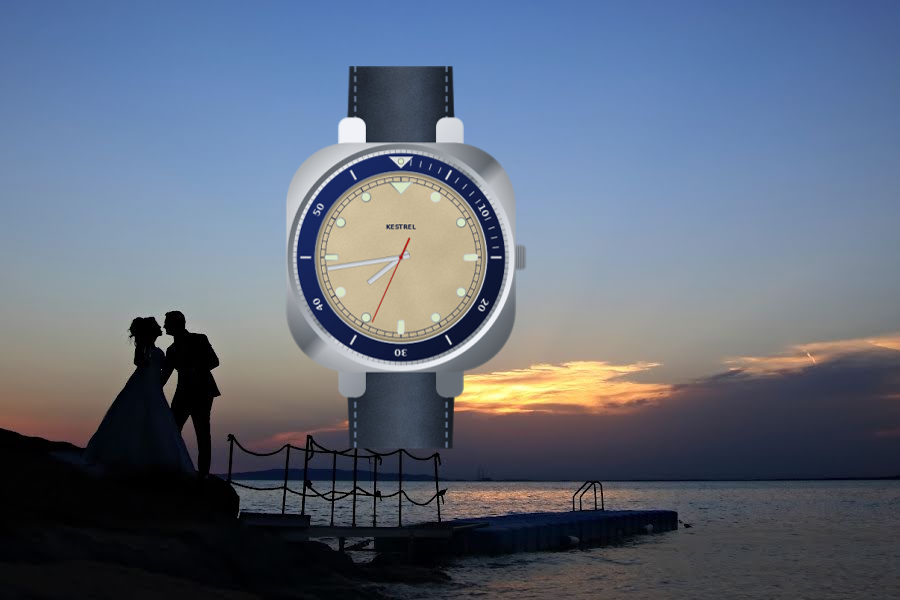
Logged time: 7 h 43 min 34 s
